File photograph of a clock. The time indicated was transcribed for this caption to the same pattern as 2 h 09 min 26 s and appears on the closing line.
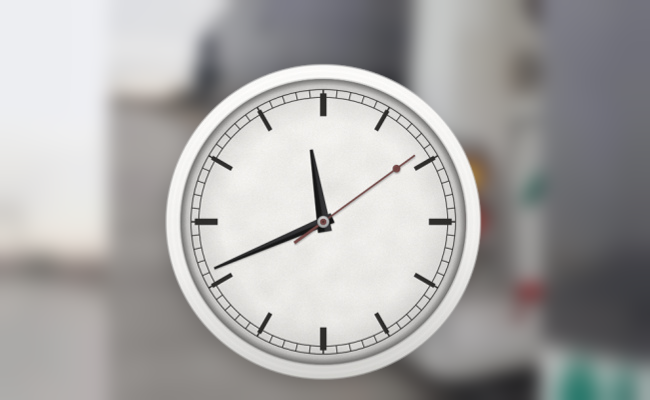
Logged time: 11 h 41 min 09 s
